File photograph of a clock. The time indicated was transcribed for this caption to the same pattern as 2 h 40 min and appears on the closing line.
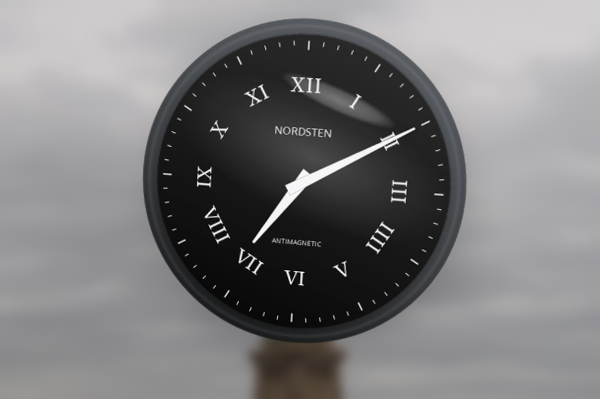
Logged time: 7 h 10 min
